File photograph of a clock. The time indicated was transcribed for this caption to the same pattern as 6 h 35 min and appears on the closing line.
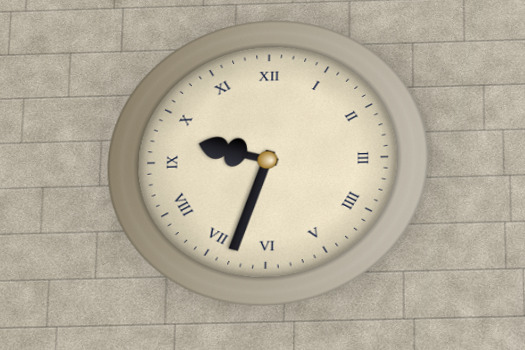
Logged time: 9 h 33 min
